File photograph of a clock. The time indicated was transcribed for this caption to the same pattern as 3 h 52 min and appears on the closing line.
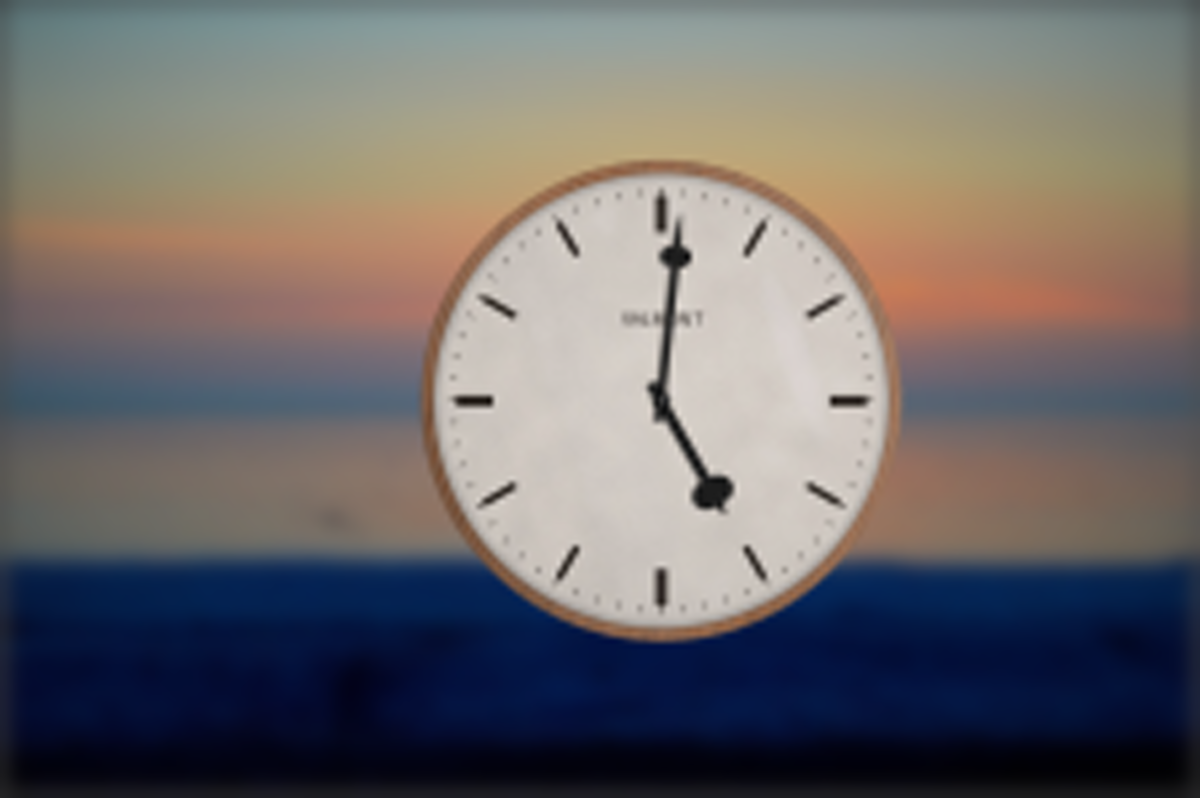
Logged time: 5 h 01 min
